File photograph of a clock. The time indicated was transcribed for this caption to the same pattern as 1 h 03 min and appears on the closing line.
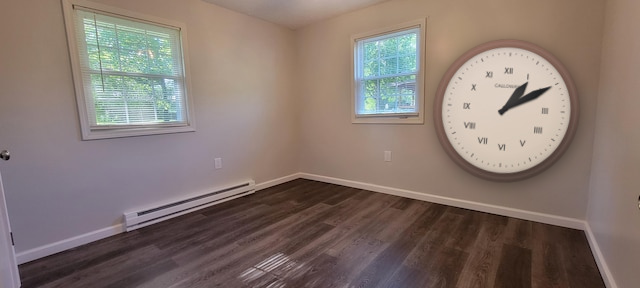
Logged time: 1 h 10 min
